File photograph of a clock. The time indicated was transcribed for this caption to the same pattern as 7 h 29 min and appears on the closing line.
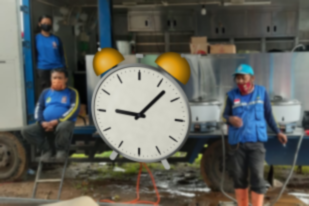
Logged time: 9 h 07 min
